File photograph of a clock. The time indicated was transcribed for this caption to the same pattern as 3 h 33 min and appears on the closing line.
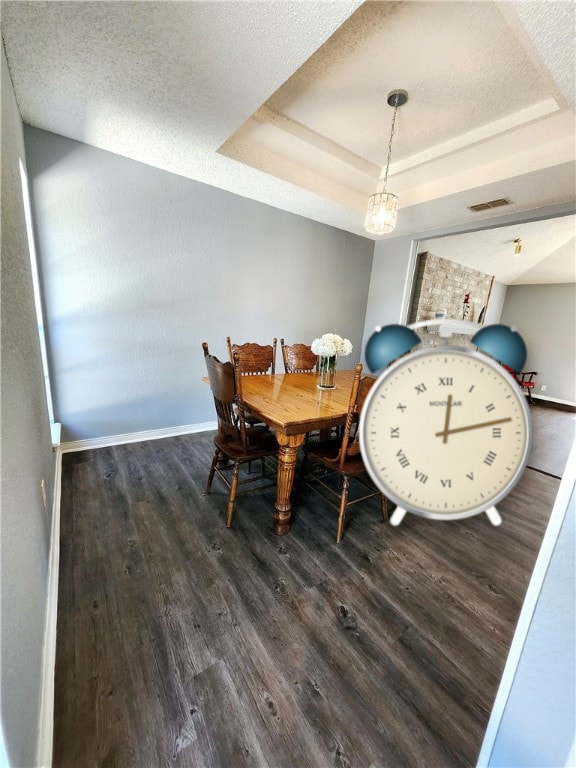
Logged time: 12 h 13 min
